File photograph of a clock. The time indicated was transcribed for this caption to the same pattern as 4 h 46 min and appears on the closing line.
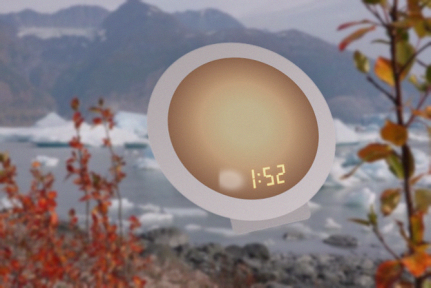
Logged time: 1 h 52 min
